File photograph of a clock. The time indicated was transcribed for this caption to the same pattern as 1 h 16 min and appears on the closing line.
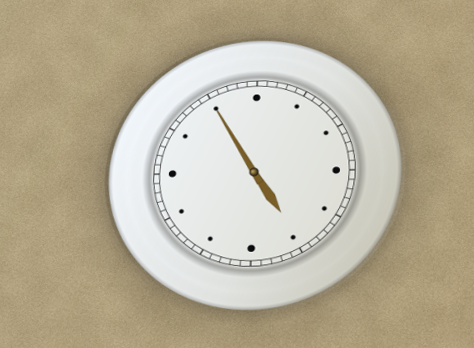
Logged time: 4 h 55 min
